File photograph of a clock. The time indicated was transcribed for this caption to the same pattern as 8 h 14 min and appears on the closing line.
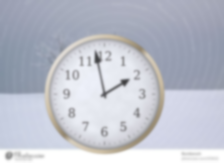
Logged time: 1 h 58 min
